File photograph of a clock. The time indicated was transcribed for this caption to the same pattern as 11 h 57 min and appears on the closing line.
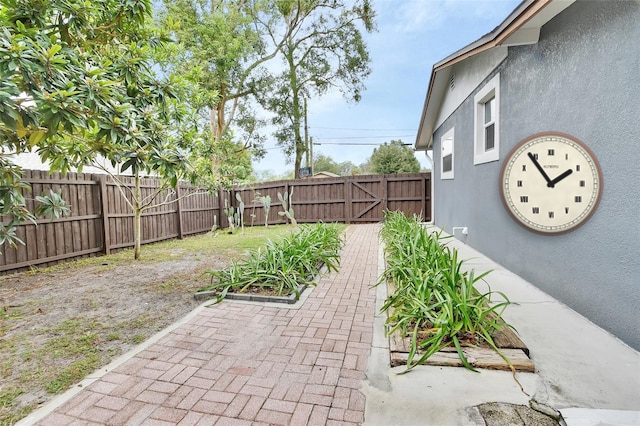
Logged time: 1 h 54 min
